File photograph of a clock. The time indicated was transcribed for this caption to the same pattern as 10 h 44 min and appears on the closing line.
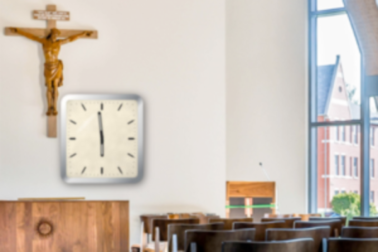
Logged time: 5 h 59 min
